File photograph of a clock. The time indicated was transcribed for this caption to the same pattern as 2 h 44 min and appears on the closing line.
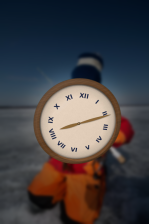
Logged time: 8 h 11 min
